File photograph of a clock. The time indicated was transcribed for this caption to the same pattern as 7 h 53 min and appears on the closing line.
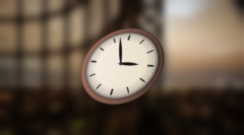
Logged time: 2 h 57 min
